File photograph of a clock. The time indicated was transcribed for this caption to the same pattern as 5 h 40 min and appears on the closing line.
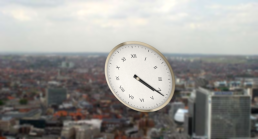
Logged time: 4 h 21 min
